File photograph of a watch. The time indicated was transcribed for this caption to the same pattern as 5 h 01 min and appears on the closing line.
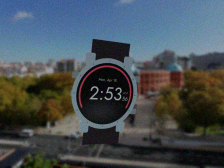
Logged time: 2 h 53 min
